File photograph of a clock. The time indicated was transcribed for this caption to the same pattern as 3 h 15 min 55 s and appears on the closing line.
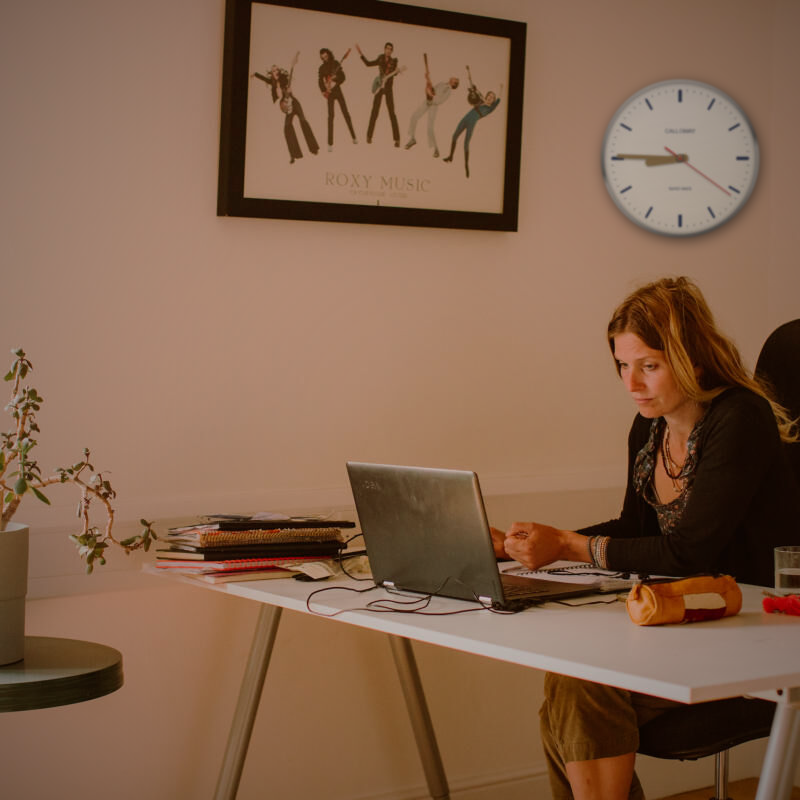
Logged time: 8 h 45 min 21 s
